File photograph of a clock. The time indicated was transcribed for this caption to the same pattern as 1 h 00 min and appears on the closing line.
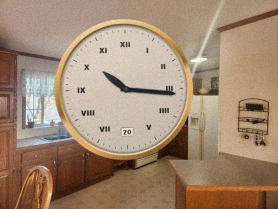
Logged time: 10 h 16 min
